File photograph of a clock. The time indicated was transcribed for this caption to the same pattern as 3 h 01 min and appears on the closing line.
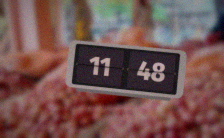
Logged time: 11 h 48 min
